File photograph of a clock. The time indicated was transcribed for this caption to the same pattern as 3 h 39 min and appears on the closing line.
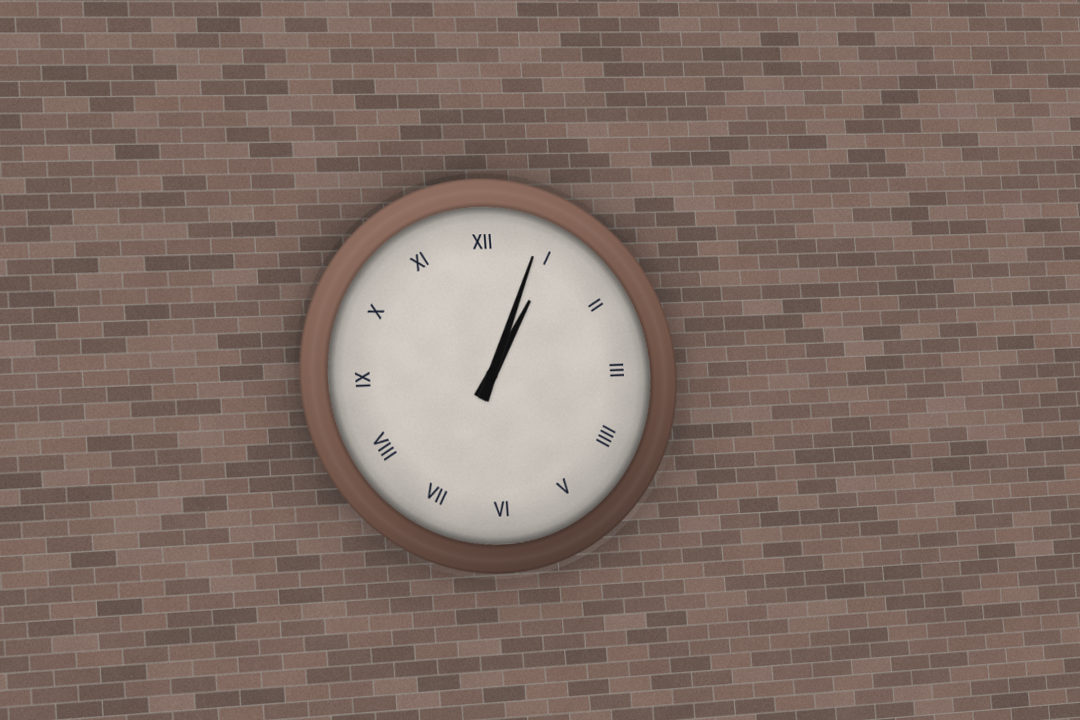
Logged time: 1 h 04 min
